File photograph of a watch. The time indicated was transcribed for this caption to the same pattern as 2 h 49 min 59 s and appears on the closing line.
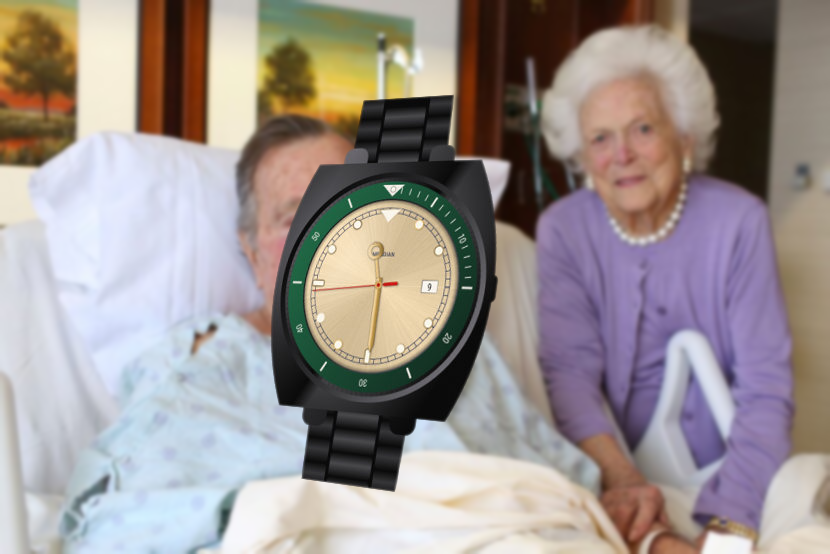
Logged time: 11 h 29 min 44 s
